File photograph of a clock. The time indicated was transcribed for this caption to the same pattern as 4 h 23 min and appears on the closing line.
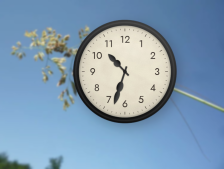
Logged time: 10 h 33 min
